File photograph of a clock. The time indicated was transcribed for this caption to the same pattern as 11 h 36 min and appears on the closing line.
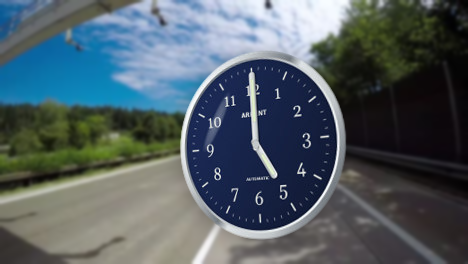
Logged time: 5 h 00 min
